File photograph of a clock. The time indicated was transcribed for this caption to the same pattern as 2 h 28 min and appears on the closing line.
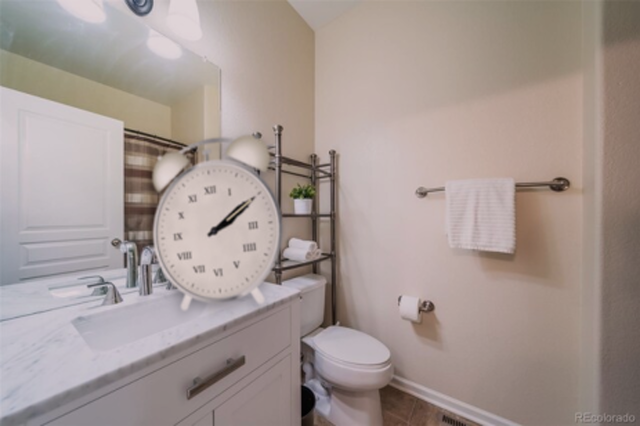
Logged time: 2 h 10 min
